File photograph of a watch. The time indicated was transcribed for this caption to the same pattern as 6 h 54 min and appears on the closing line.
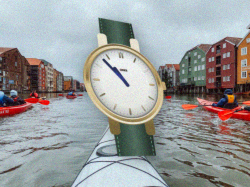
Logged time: 10 h 53 min
